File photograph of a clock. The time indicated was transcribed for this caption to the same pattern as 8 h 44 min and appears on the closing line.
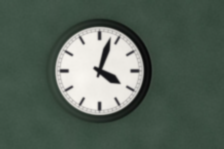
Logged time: 4 h 03 min
